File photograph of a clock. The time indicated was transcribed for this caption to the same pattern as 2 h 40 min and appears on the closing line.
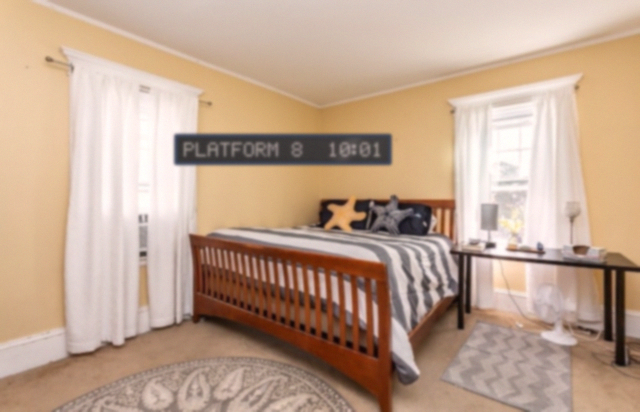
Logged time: 10 h 01 min
